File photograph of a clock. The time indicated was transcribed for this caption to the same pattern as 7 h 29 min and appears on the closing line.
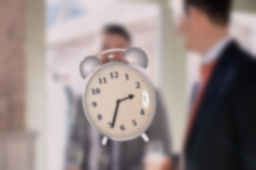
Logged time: 2 h 34 min
